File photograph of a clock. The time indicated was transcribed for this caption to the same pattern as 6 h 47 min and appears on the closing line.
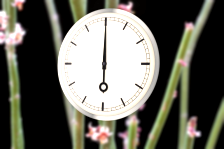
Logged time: 6 h 00 min
